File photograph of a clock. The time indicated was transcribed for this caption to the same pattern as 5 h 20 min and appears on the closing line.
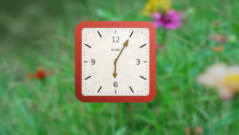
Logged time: 6 h 05 min
